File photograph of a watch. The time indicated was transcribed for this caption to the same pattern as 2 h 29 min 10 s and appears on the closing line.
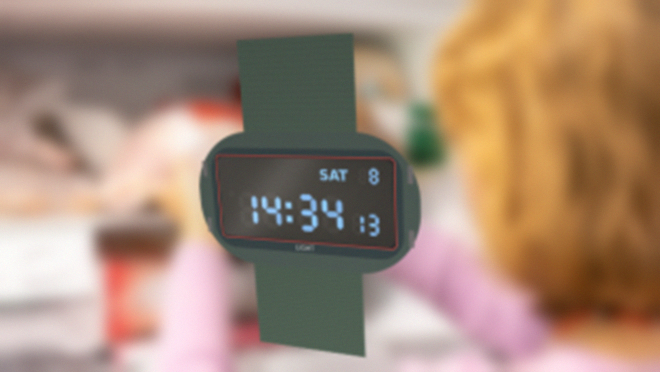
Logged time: 14 h 34 min 13 s
